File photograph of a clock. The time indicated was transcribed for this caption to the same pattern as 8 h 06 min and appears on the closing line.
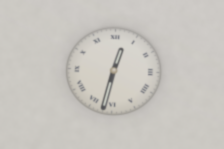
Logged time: 12 h 32 min
